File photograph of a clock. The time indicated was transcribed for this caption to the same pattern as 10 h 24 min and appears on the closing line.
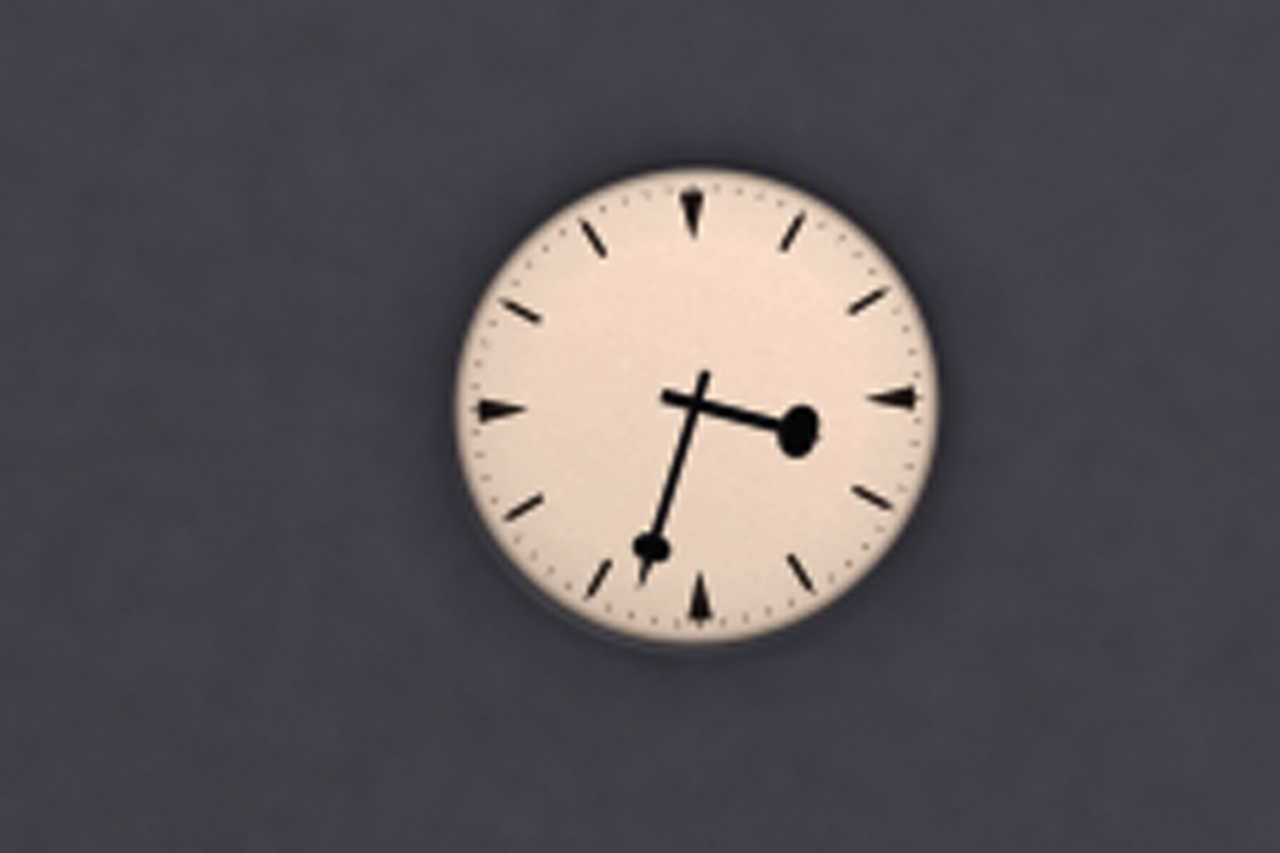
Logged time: 3 h 33 min
